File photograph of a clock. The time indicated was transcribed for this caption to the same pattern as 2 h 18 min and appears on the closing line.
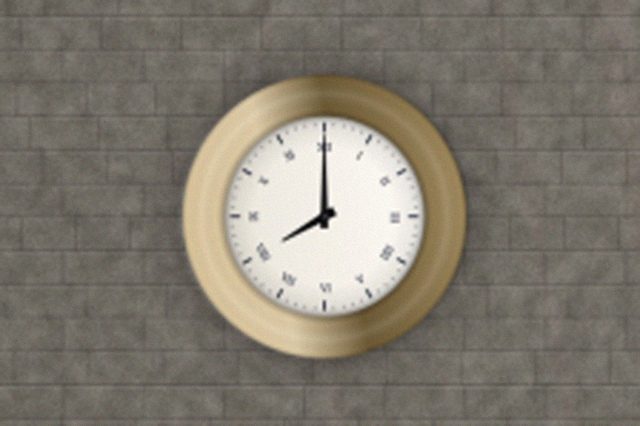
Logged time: 8 h 00 min
